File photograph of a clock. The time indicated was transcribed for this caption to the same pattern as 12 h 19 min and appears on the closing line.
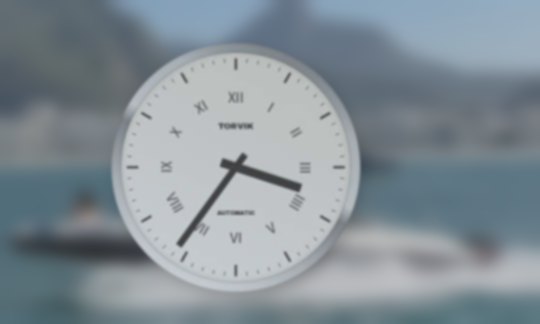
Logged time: 3 h 36 min
